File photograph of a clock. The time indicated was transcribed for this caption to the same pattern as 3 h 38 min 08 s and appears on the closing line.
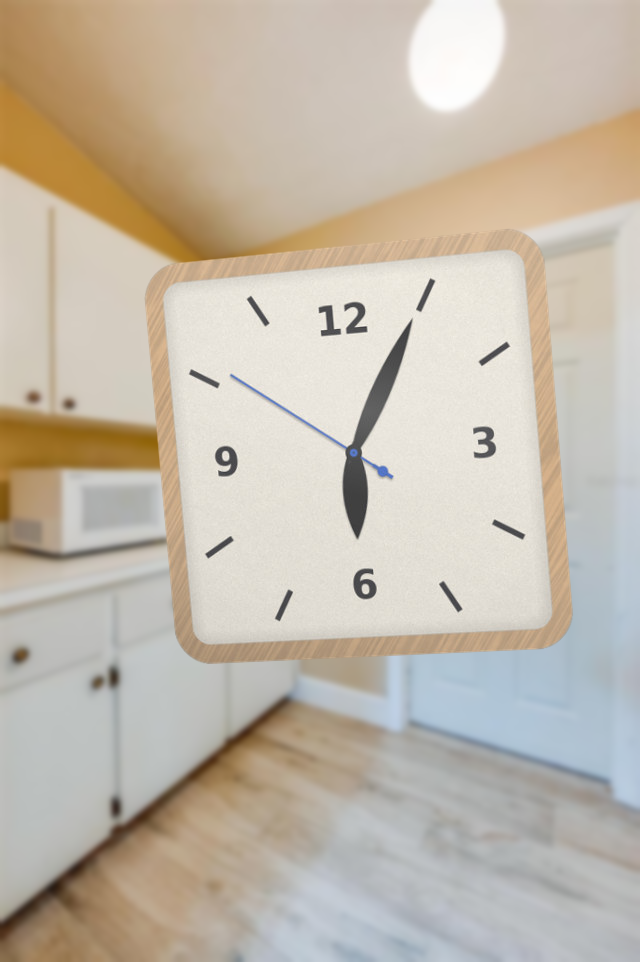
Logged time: 6 h 04 min 51 s
